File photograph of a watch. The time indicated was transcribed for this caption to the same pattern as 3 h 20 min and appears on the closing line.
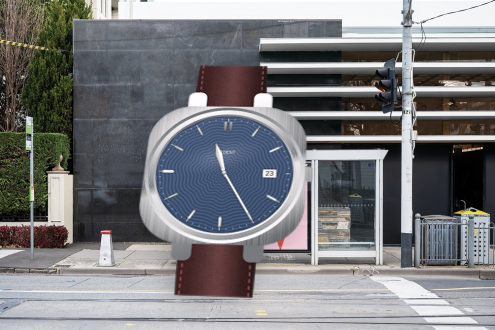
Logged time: 11 h 25 min
